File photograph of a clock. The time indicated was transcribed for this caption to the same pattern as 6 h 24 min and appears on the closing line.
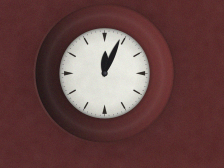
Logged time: 12 h 04 min
